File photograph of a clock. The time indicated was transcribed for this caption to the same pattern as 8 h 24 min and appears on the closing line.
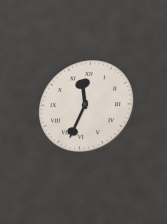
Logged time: 11 h 33 min
